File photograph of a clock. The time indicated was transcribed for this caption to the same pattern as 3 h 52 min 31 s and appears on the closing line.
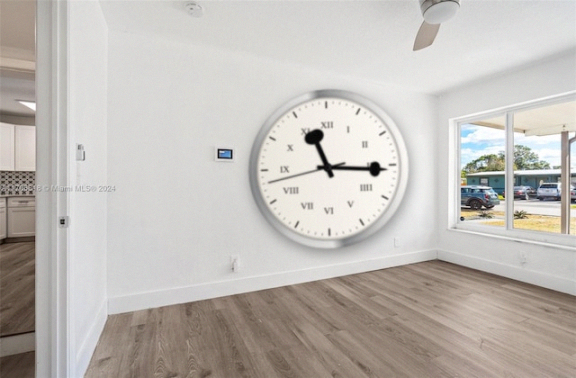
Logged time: 11 h 15 min 43 s
